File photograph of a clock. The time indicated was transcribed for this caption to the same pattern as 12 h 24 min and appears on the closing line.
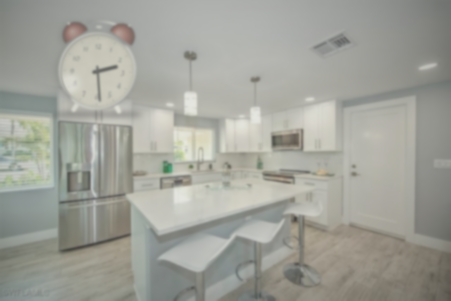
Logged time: 2 h 29 min
